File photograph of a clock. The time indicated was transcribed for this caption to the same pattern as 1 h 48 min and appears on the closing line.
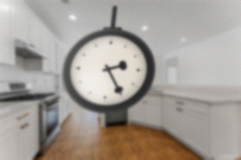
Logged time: 2 h 25 min
